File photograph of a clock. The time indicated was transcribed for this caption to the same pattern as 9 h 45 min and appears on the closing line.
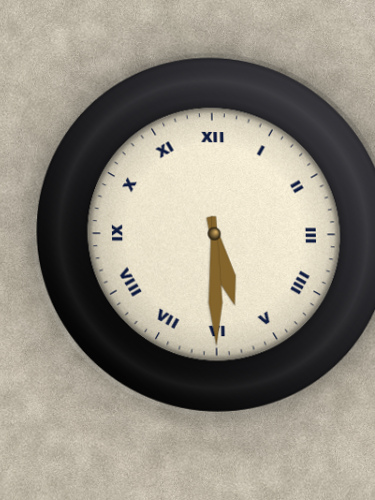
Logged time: 5 h 30 min
